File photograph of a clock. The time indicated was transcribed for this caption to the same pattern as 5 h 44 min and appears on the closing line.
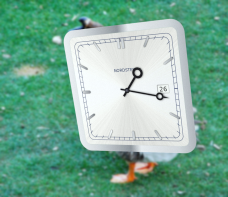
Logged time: 1 h 17 min
